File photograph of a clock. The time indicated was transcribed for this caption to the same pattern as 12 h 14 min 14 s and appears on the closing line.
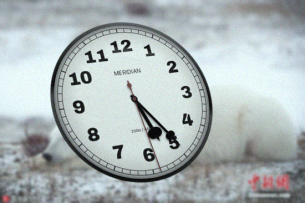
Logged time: 5 h 24 min 29 s
